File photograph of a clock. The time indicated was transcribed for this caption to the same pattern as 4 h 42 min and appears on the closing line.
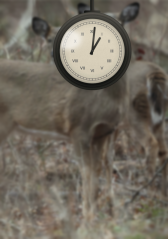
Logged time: 1 h 01 min
